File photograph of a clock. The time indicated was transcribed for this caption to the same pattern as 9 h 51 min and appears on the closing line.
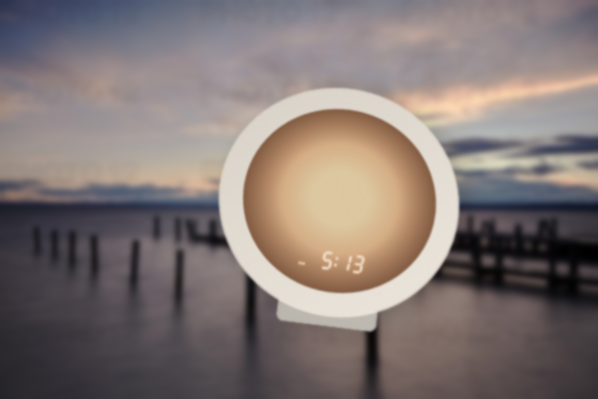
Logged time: 5 h 13 min
